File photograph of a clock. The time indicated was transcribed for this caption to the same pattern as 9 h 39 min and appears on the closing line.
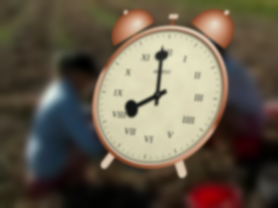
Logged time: 7 h 59 min
